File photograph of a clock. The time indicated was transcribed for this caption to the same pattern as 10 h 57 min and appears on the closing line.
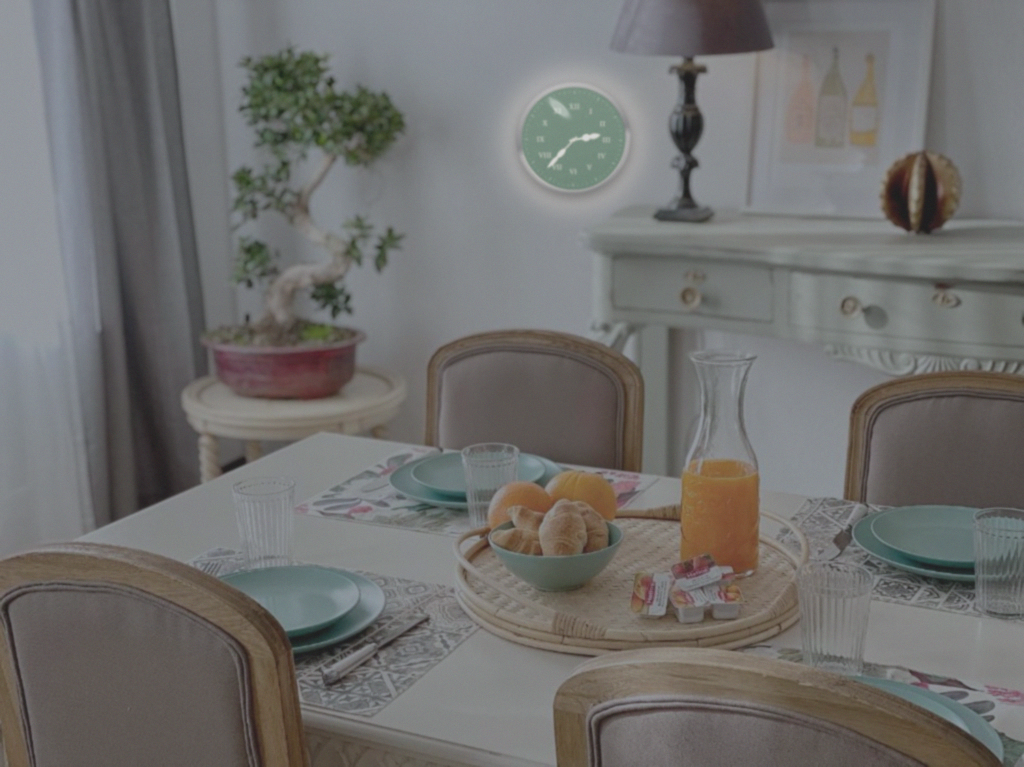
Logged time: 2 h 37 min
